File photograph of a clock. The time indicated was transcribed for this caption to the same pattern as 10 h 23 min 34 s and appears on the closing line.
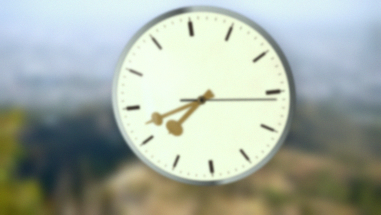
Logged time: 7 h 42 min 16 s
